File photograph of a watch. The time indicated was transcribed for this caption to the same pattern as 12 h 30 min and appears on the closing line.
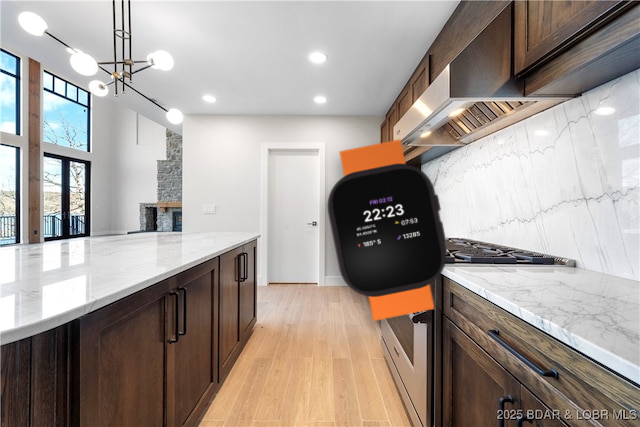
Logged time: 22 h 23 min
